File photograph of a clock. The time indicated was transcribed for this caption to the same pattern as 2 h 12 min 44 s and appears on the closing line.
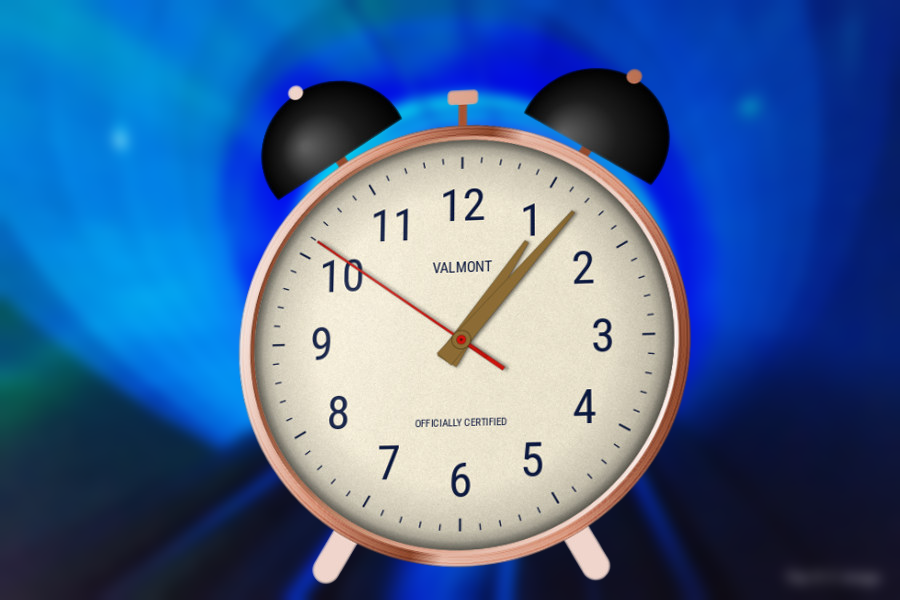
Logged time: 1 h 06 min 51 s
